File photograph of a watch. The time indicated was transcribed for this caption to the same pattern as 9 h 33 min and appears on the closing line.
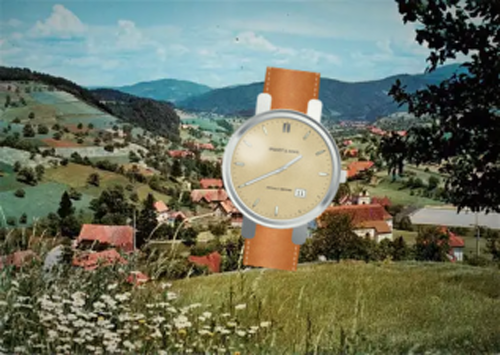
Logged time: 1 h 40 min
